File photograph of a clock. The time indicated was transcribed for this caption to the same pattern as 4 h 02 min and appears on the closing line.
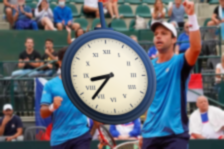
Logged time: 8 h 37 min
